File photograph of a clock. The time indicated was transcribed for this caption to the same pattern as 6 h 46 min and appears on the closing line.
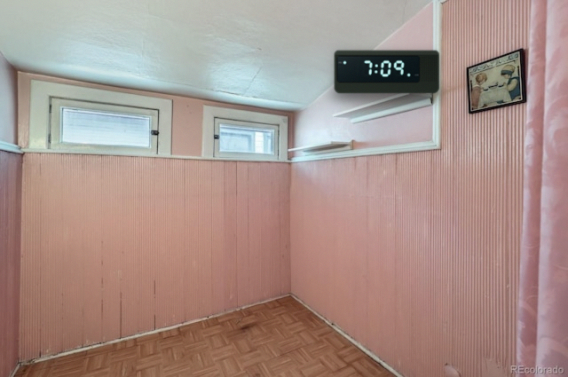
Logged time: 7 h 09 min
